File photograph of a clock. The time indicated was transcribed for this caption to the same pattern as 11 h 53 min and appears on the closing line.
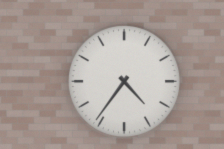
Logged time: 4 h 36 min
